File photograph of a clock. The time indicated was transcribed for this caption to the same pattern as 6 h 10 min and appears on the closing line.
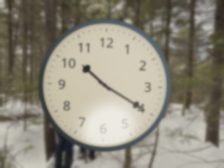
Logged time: 10 h 20 min
